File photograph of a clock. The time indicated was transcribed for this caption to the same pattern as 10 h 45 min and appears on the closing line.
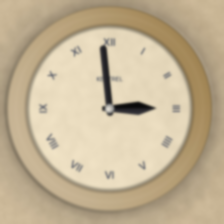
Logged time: 2 h 59 min
